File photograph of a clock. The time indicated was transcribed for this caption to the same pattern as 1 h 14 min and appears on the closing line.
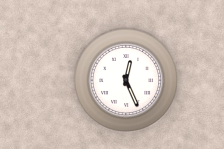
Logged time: 12 h 26 min
